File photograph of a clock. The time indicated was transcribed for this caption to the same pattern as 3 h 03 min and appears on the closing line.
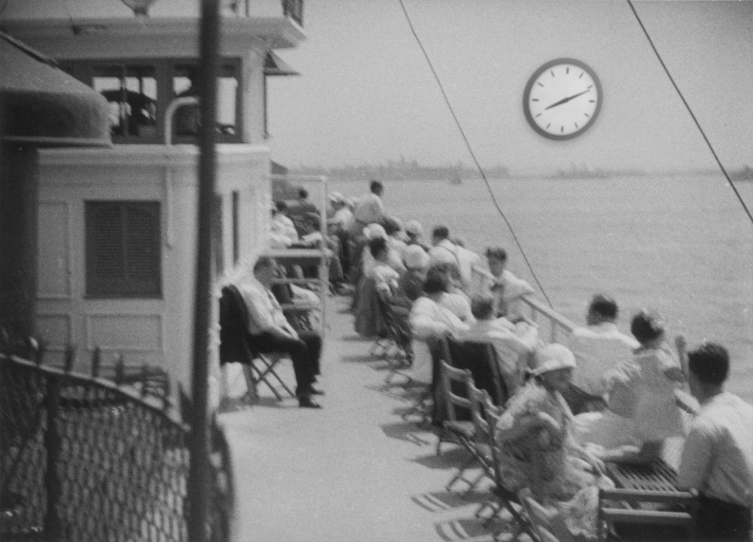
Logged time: 8 h 11 min
